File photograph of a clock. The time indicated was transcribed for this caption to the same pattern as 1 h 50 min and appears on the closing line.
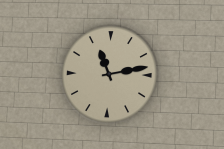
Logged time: 11 h 13 min
